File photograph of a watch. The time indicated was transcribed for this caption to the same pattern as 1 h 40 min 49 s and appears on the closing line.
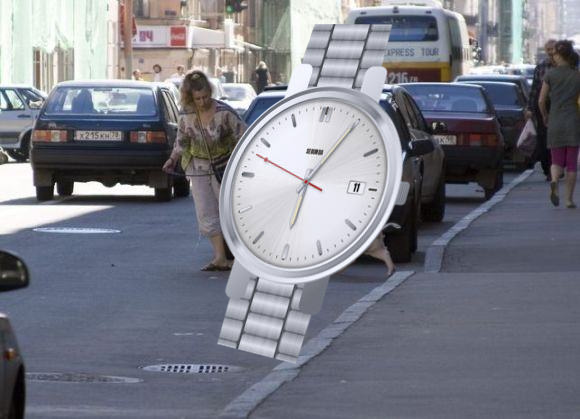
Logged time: 6 h 04 min 48 s
